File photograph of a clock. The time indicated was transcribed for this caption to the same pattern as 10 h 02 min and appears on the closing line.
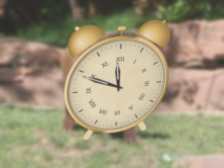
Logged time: 11 h 49 min
